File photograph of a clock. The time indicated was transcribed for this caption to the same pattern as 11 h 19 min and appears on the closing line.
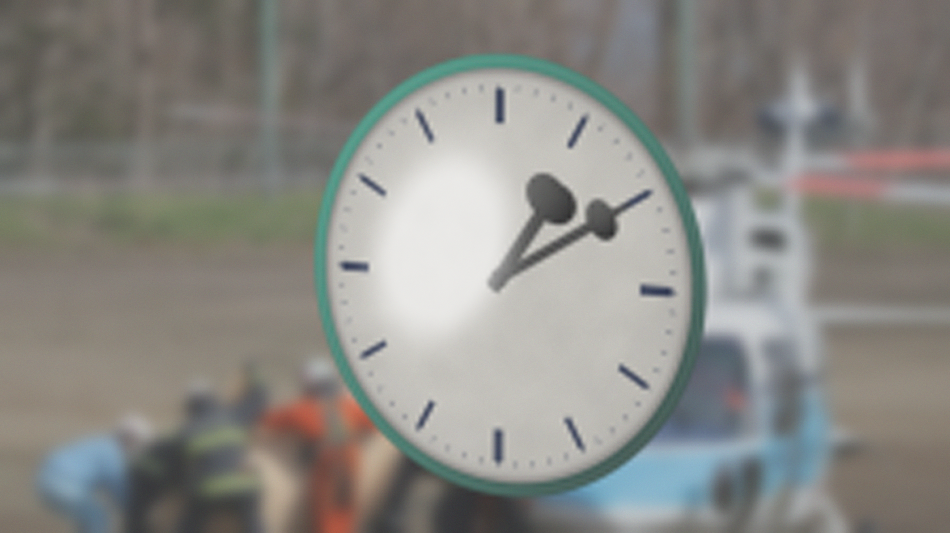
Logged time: 1 h 10 min
